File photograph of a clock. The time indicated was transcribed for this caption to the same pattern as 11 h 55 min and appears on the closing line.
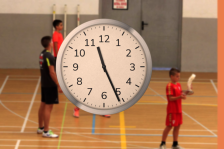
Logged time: 11 h 26 min
